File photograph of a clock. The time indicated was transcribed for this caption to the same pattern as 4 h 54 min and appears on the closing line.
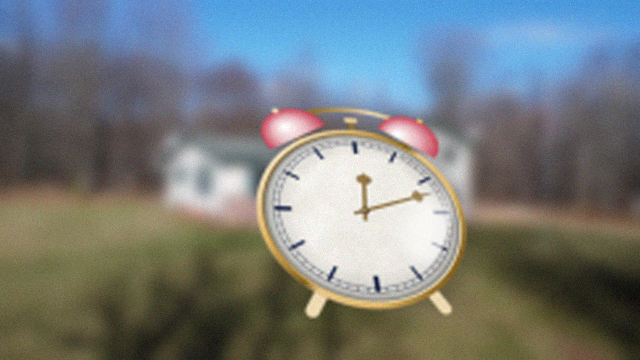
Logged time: 12 h 12 min
